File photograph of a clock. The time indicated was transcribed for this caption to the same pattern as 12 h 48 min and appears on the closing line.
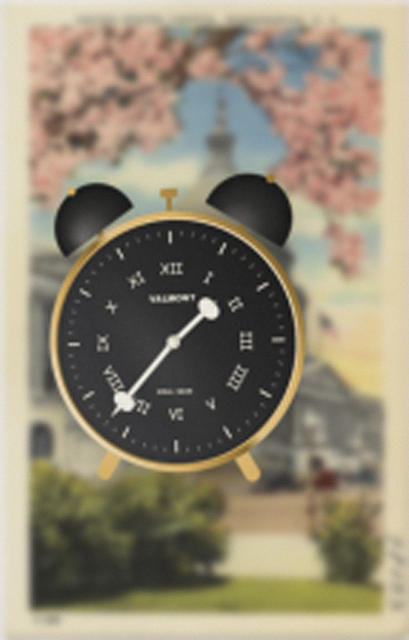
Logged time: 1 h 37 min
